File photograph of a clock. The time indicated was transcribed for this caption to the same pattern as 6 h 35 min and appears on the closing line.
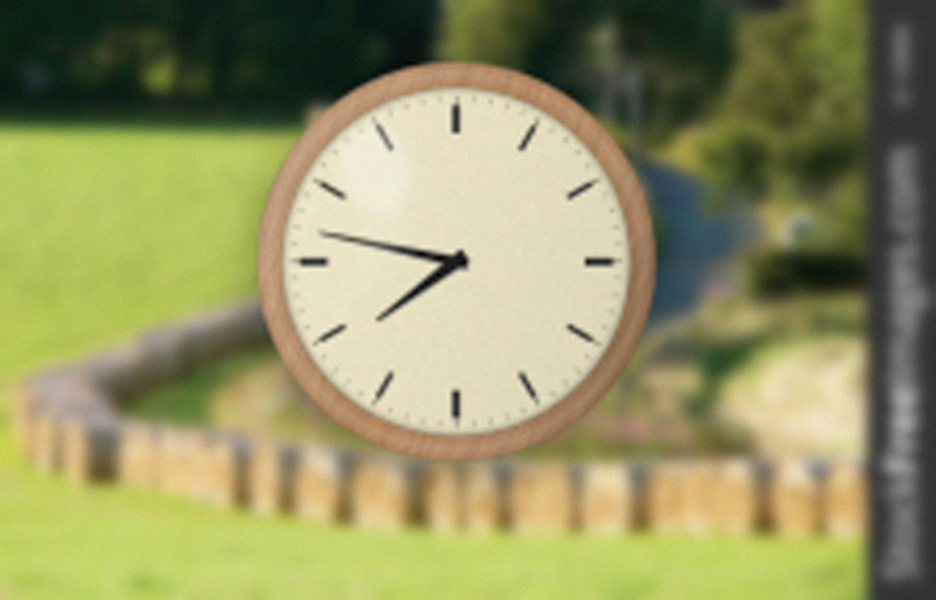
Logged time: 7 h 47 min
